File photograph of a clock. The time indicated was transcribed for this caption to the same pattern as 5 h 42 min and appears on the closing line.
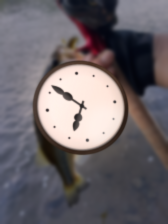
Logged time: 6 h 52 min
